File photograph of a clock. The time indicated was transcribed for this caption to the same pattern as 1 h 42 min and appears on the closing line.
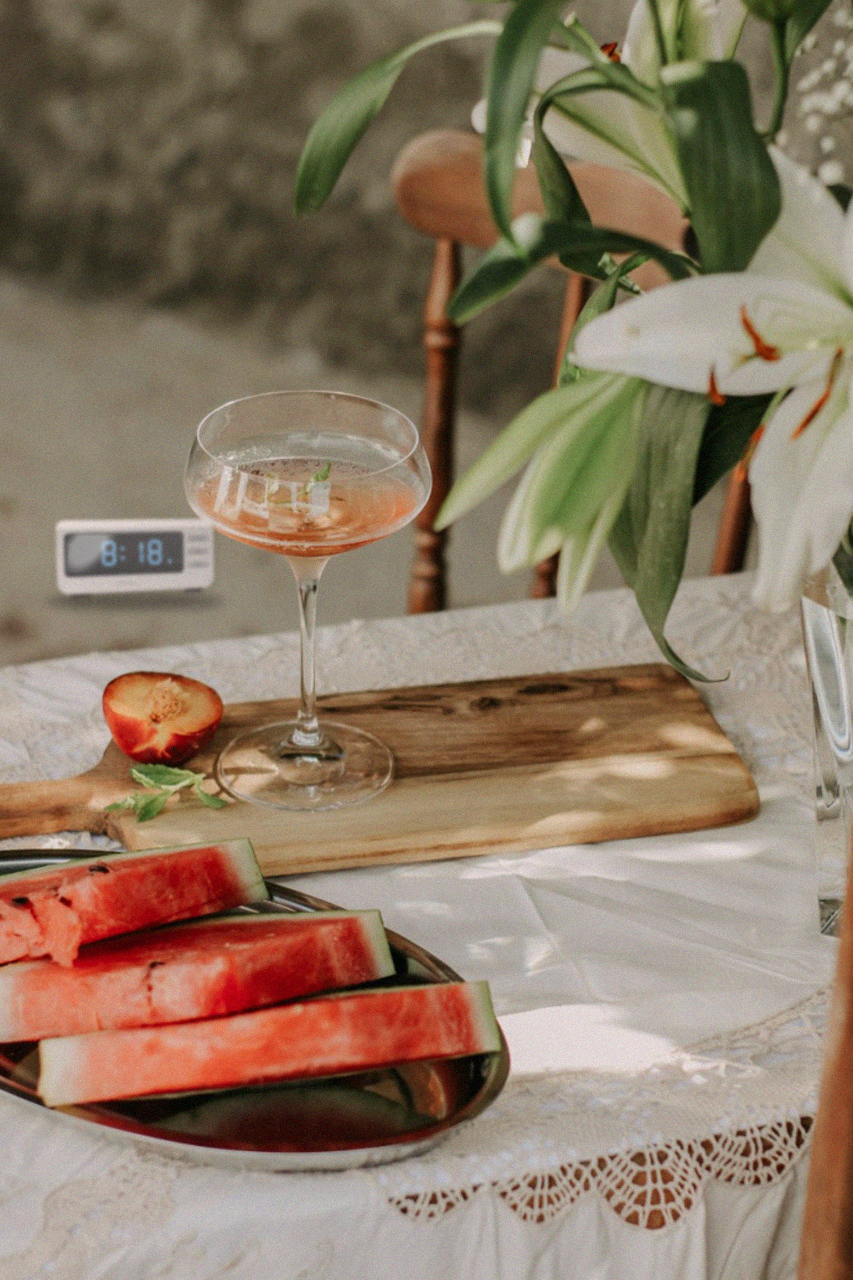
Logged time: 8 h 18 min
